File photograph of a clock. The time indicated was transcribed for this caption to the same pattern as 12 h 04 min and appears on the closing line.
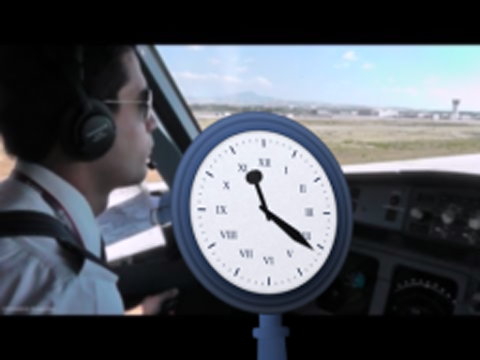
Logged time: 11 h 21 min
